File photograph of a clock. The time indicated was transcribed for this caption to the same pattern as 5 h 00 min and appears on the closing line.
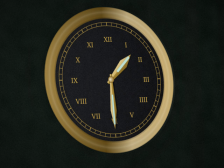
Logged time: 1 h 30 min
